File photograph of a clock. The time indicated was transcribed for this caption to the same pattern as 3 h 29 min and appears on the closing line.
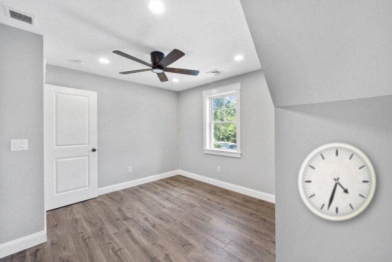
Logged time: 4 h 33 min
